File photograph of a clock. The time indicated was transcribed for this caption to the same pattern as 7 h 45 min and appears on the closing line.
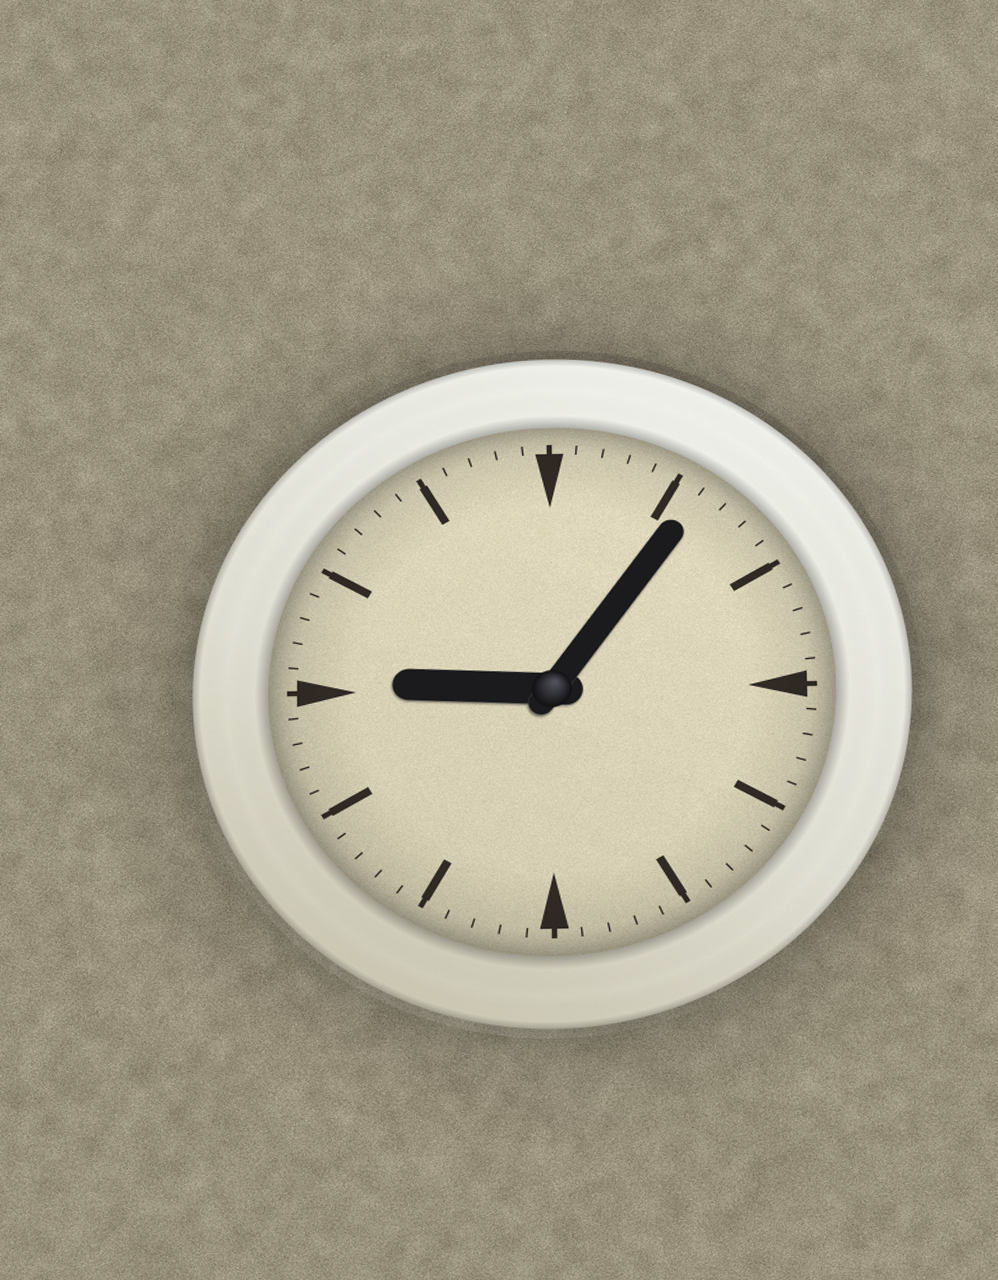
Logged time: 9 h 06 min
